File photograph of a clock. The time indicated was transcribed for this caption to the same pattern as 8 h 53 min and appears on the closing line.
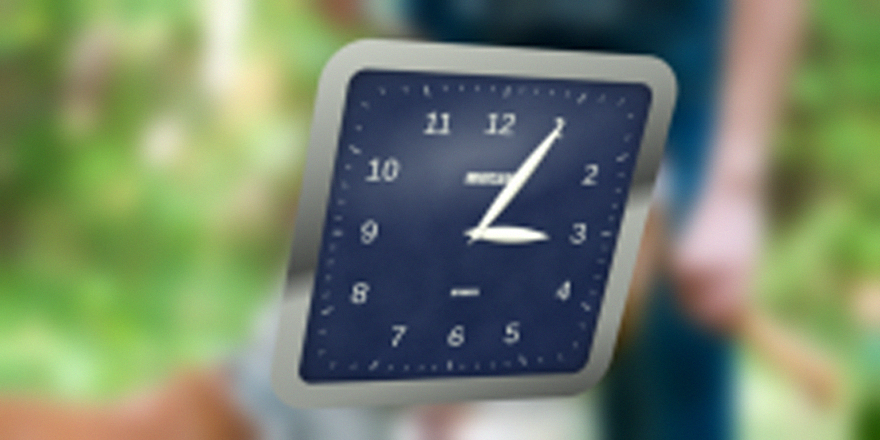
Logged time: 3 h 05 min
